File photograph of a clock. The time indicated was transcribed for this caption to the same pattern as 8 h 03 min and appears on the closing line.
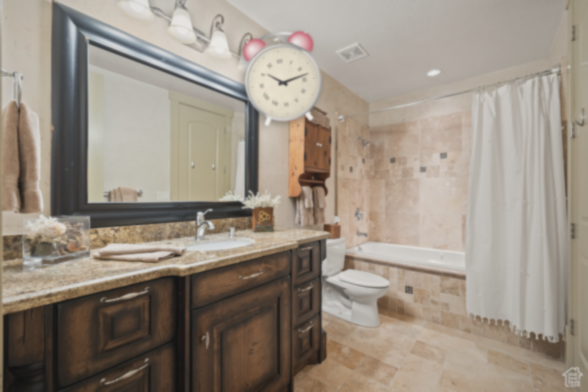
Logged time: 10 h 13 min
